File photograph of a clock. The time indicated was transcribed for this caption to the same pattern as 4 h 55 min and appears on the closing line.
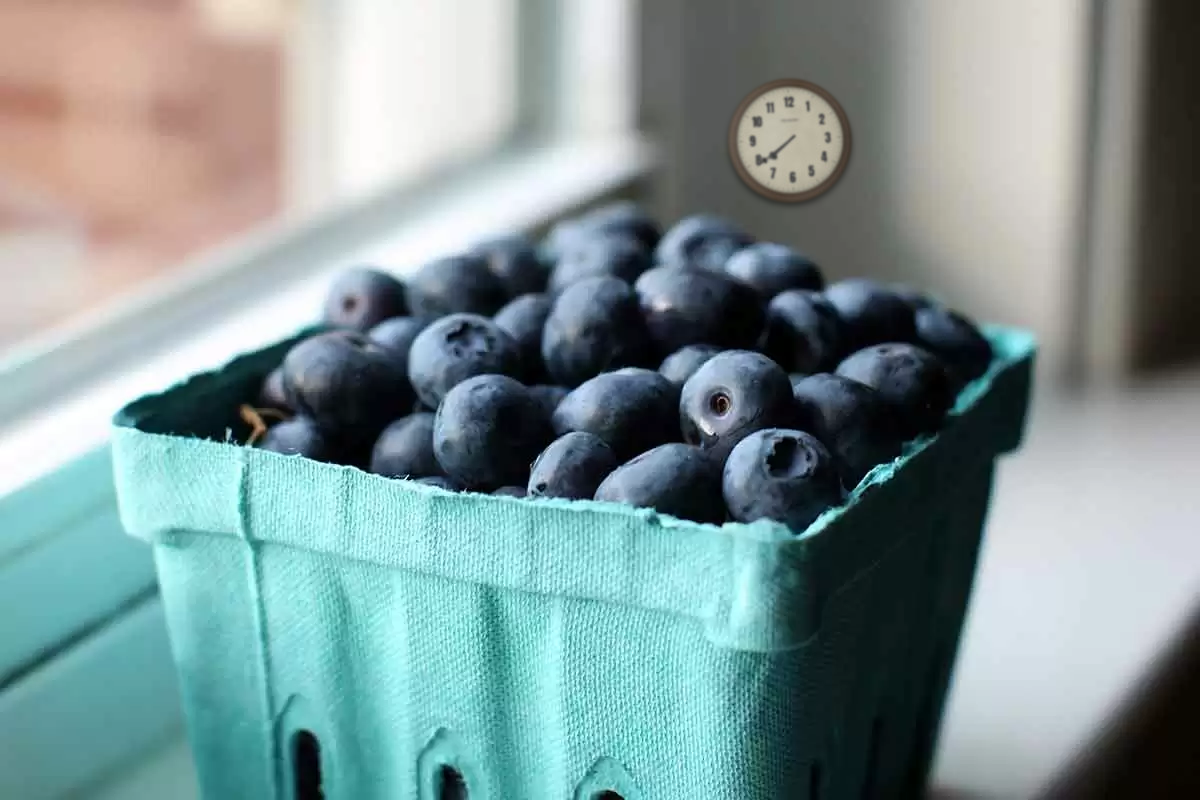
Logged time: 7 h 39 min
